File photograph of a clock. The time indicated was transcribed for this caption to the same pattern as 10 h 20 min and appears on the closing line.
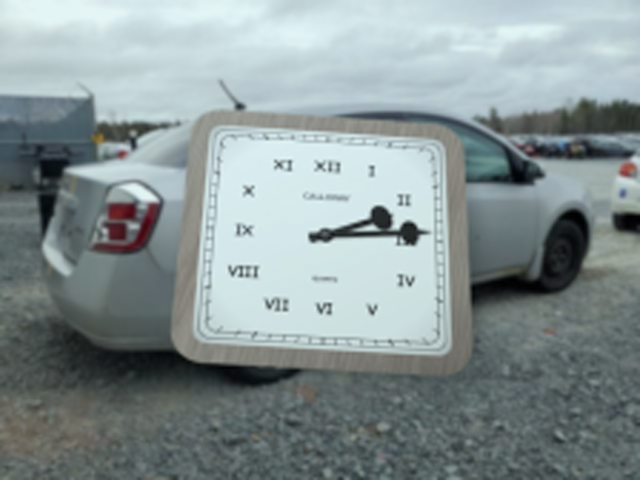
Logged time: 2 h 14 min
